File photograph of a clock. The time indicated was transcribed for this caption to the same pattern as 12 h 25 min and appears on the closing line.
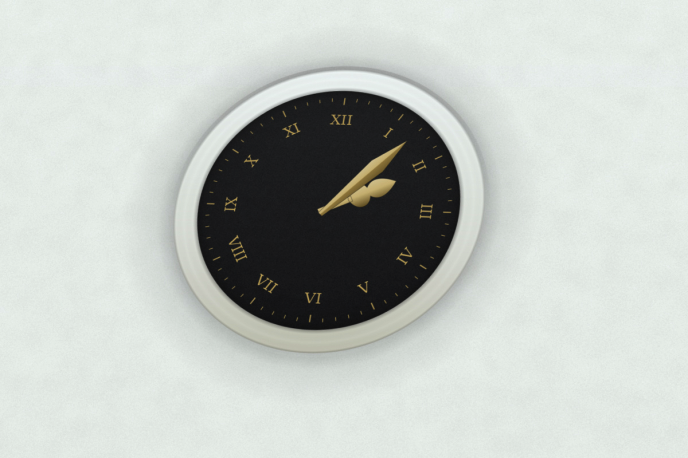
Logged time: 2 h 07 min
